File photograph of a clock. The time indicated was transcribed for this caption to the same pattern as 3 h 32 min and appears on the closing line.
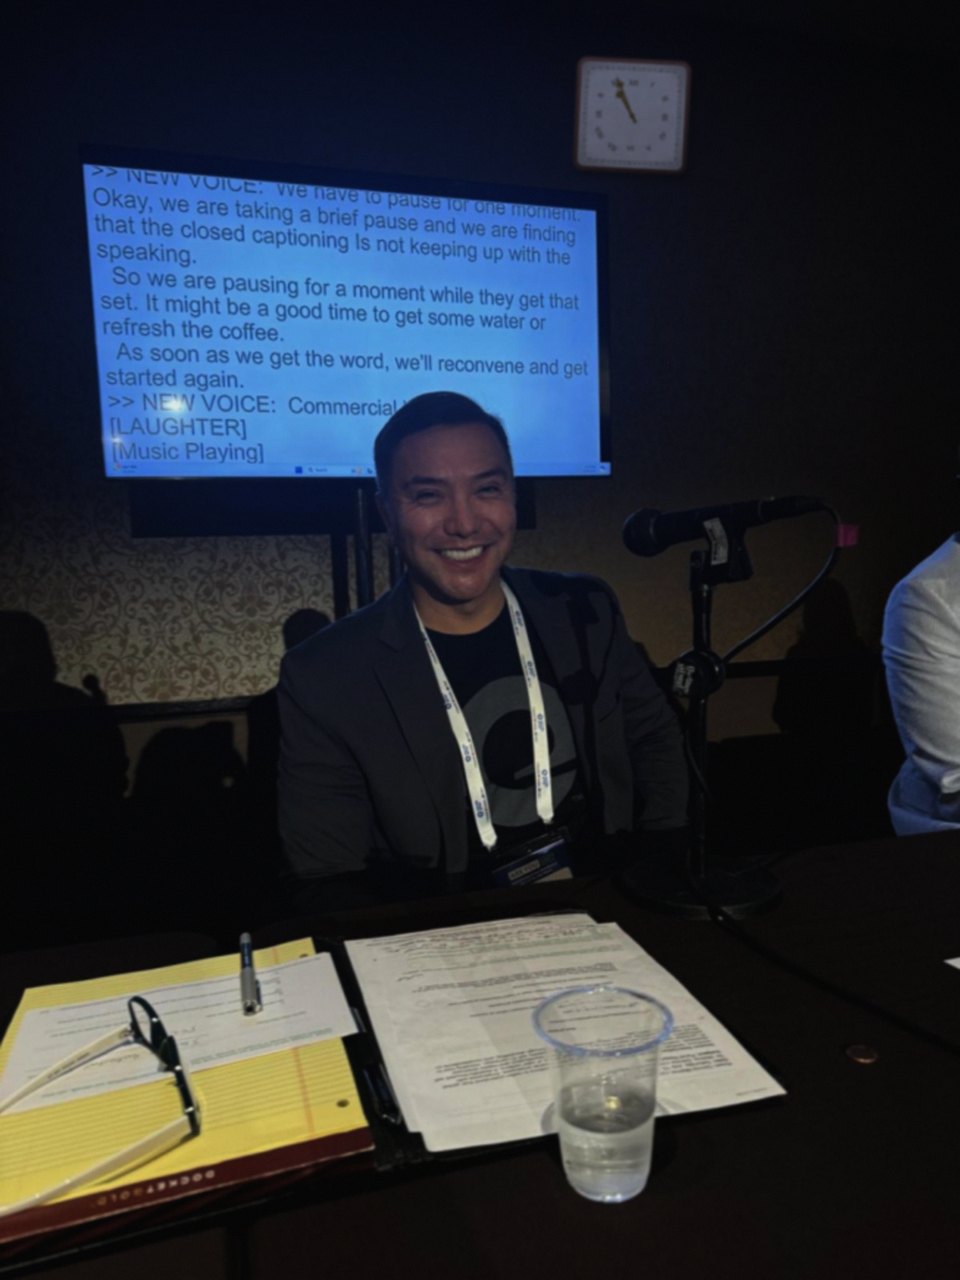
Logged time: 10 h 56 min
